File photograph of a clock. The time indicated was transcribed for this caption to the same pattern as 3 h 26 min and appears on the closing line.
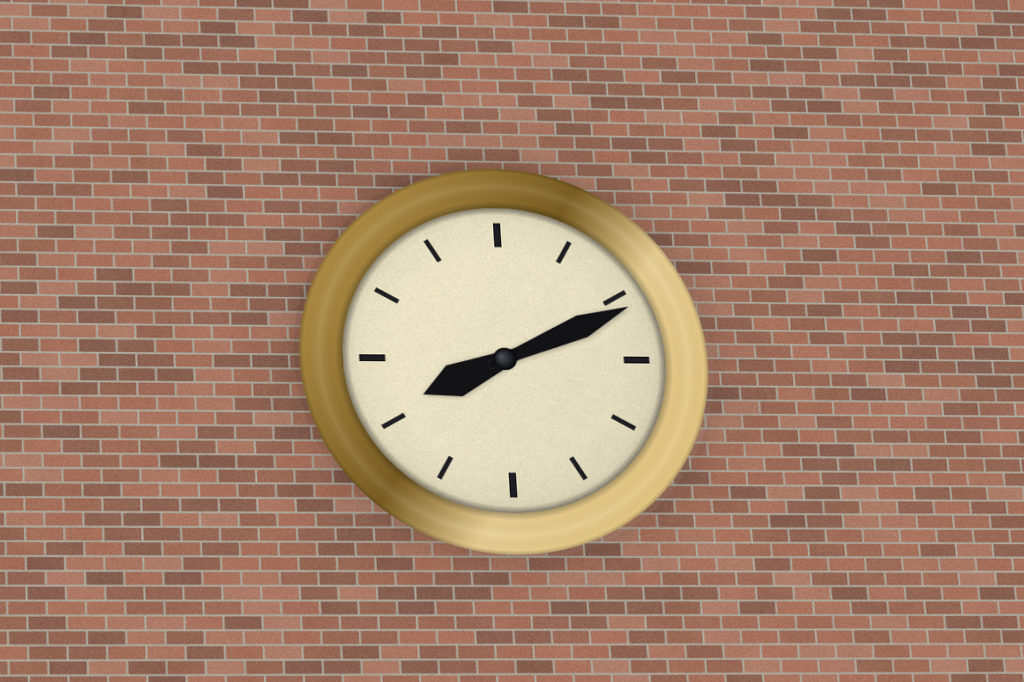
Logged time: 8 h 11 min
